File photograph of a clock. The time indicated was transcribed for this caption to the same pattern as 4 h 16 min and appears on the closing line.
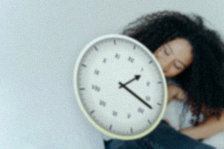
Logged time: 1 h 17 min
